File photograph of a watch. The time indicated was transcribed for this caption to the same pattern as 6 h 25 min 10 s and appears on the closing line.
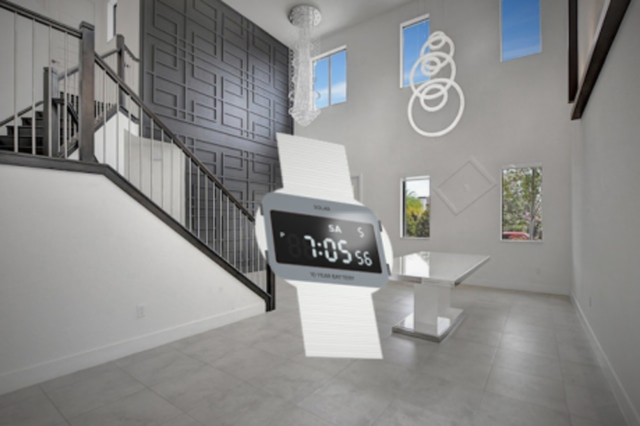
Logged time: 7 h 05 min 56 s
